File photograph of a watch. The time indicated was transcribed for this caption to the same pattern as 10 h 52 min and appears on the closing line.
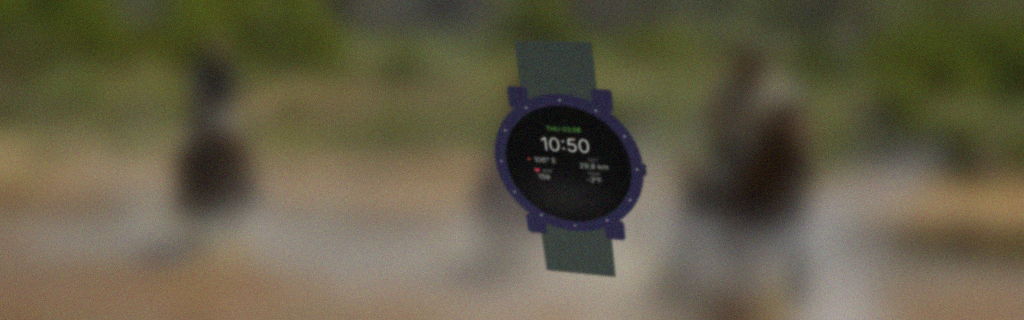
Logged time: 10 h 50 min
